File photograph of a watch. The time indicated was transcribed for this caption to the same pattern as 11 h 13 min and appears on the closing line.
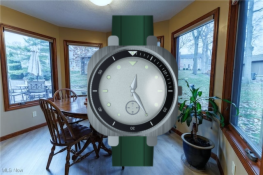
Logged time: 12 h 25 min
